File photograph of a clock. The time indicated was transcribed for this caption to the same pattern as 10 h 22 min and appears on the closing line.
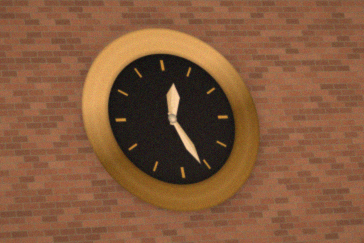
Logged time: 12 h 26 min
